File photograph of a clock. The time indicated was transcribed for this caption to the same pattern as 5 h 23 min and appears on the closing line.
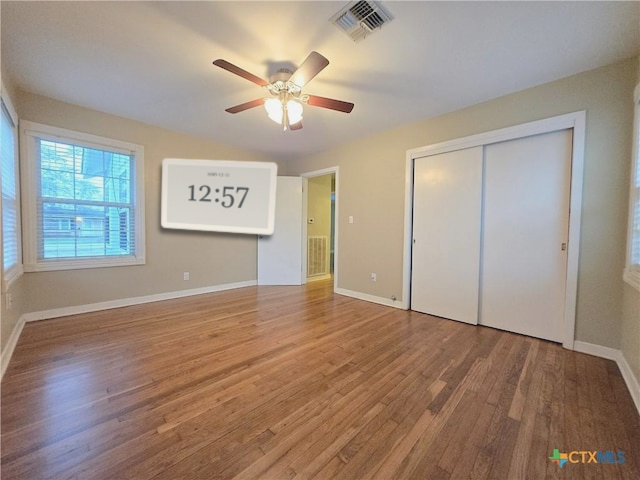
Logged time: 12 h 57 min
